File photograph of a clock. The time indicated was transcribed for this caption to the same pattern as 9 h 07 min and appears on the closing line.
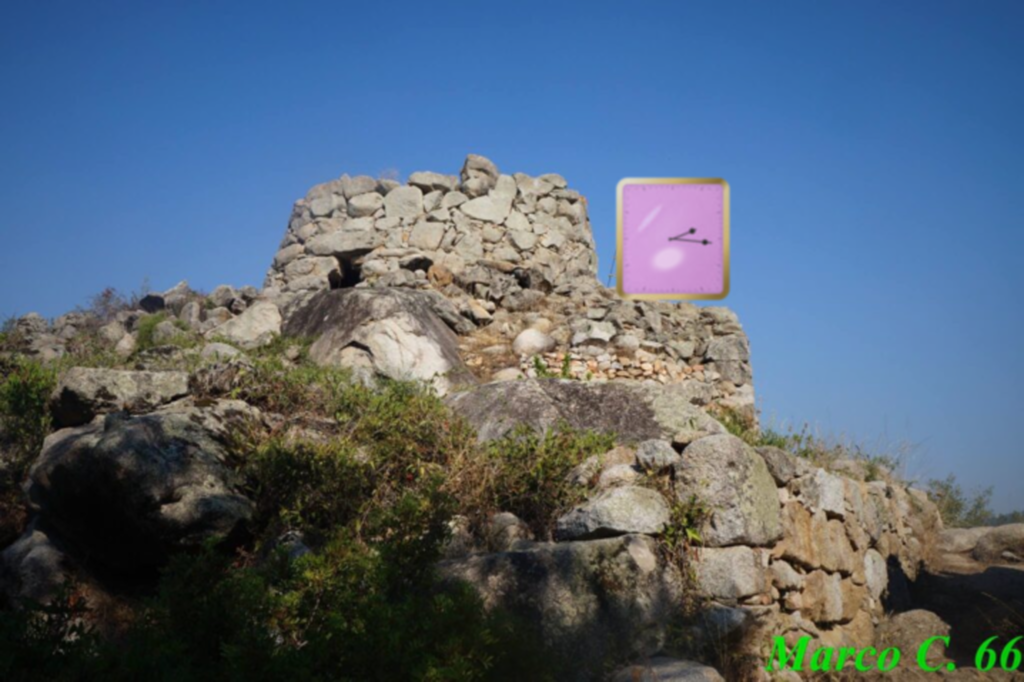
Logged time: 2 h 16 min
